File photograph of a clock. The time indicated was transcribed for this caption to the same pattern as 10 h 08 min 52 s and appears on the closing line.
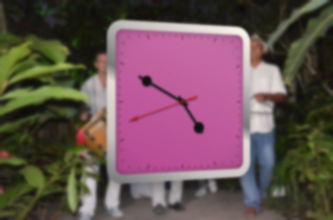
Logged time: 4 h 49 min 42 s
